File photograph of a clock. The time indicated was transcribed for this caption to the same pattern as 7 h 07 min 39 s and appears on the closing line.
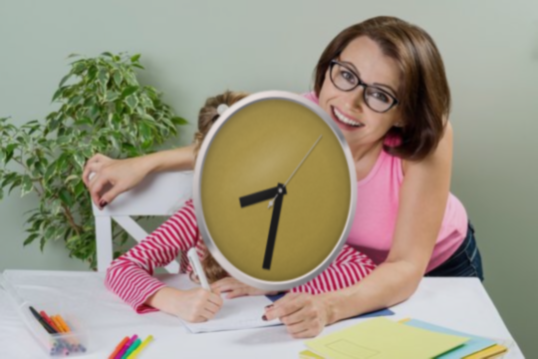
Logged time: 8 h 32 min 07 s
